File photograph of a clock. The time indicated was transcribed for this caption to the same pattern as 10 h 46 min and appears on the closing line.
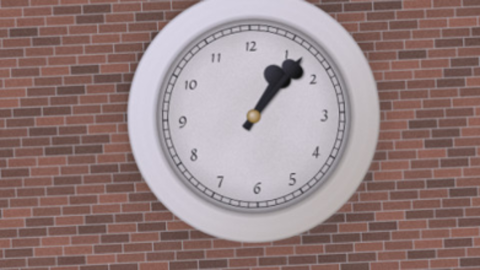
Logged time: 1 h 07 min
